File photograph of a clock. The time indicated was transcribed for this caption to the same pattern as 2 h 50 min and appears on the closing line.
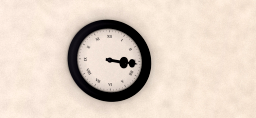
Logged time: 3 h 16 min
